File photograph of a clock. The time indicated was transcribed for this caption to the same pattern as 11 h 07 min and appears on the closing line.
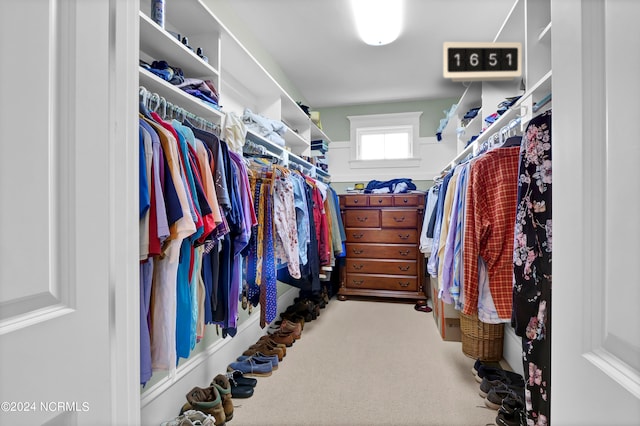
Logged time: 16 h 51 min
